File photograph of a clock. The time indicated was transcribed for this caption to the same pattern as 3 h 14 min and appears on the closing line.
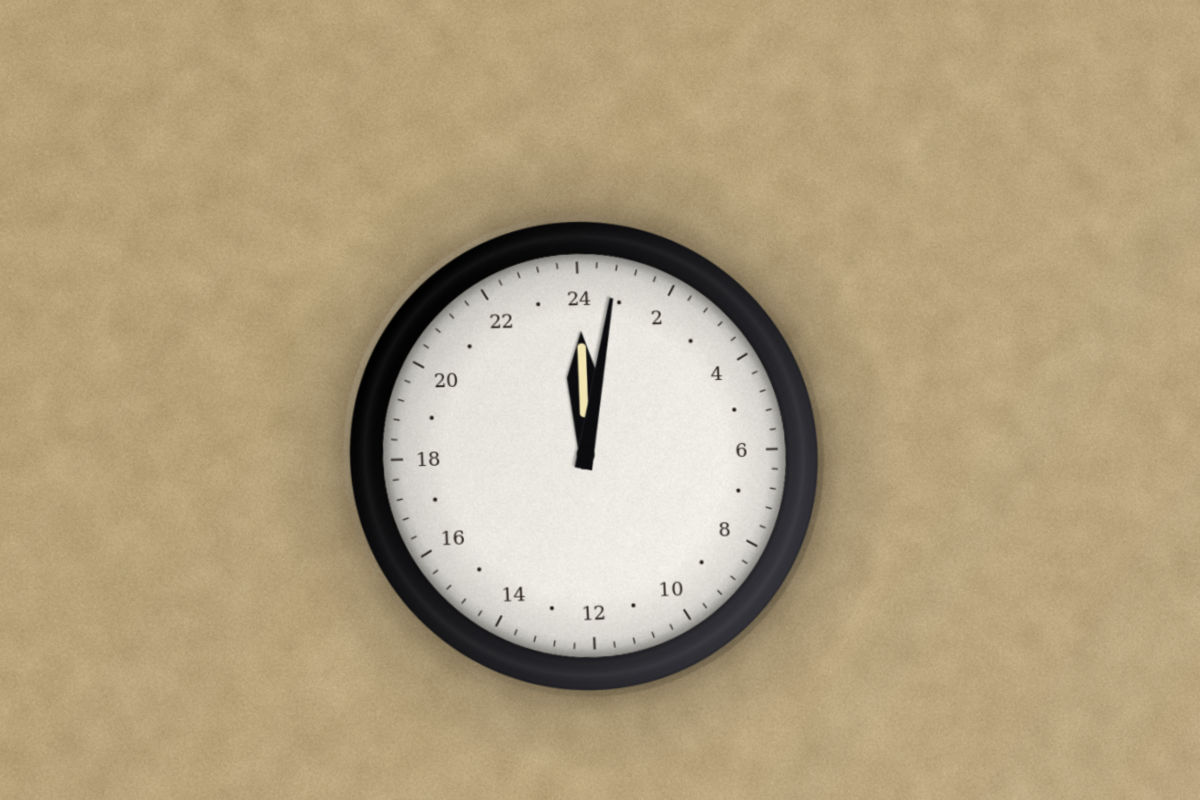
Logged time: 0 h 02 min
